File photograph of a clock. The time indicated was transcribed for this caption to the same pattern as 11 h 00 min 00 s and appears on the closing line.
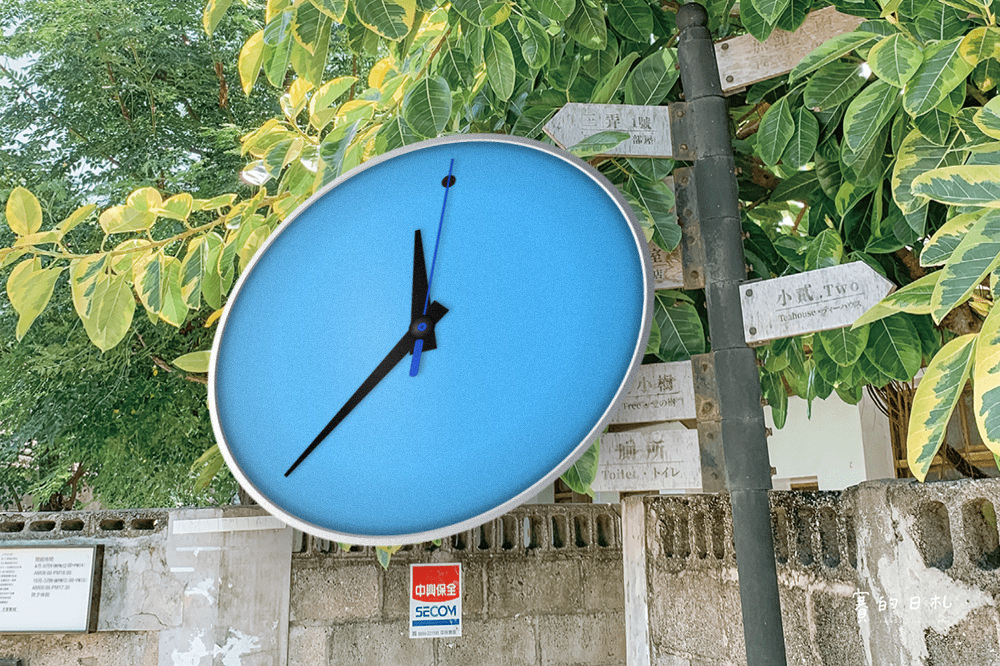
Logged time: 11 h 36 min 00 s
